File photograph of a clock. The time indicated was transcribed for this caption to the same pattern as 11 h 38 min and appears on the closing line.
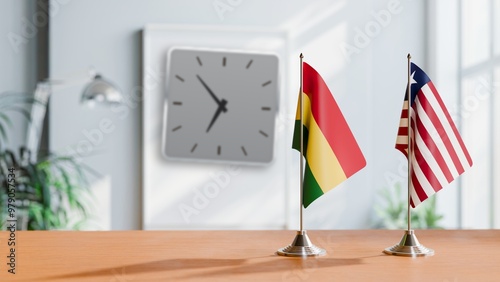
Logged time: 6 h 53 min
